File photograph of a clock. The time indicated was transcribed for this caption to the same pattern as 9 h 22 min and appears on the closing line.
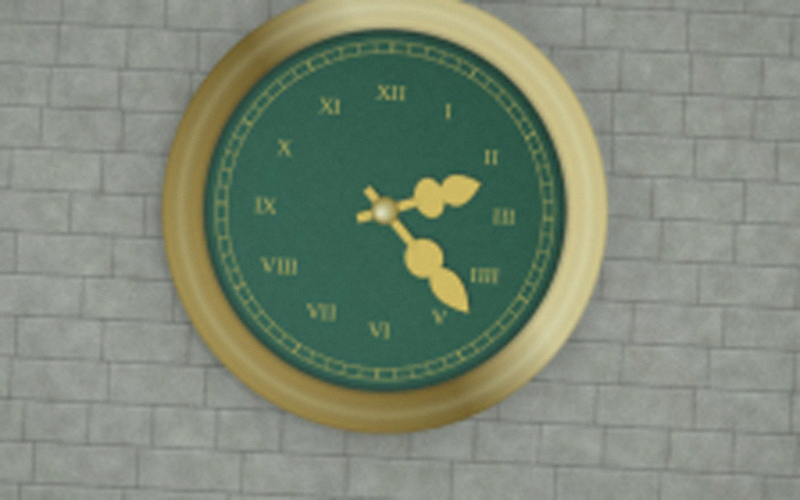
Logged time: 2 h 23 min
